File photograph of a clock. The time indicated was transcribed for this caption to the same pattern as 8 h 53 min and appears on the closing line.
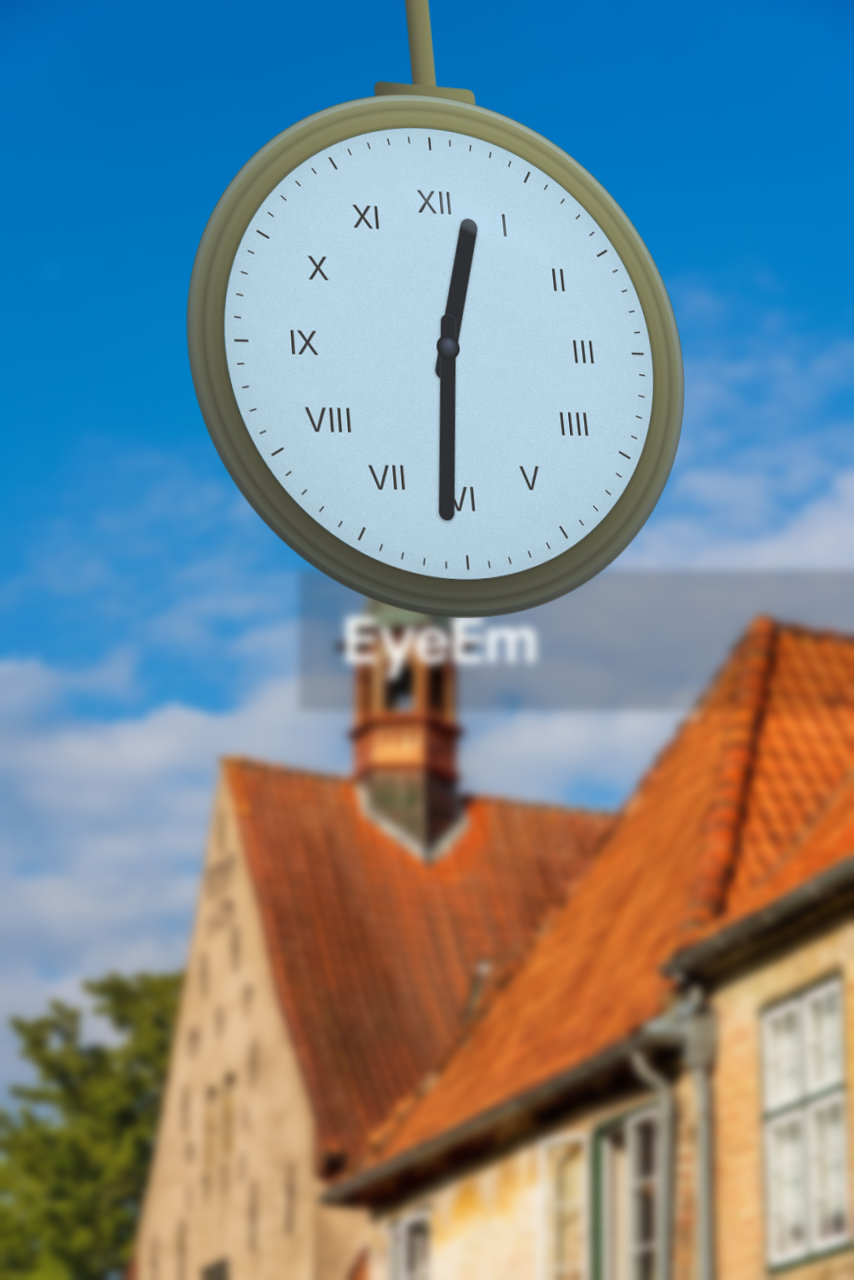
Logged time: 12 h 31 min
